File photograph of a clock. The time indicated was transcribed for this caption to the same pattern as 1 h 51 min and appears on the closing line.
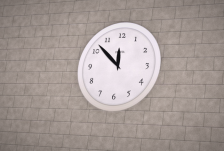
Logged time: 11 h 52 min
